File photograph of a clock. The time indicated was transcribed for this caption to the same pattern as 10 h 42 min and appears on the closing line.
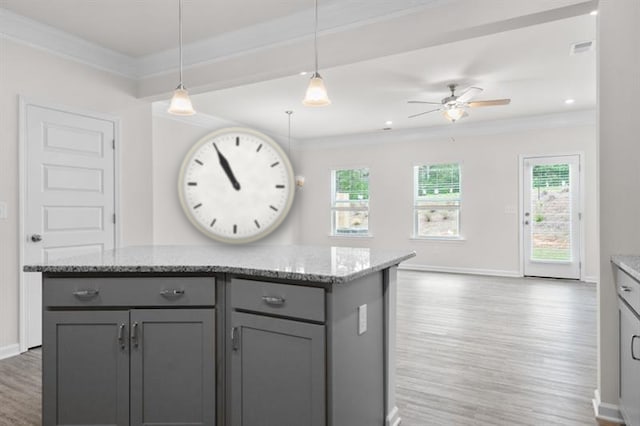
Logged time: 10 h 55 min
